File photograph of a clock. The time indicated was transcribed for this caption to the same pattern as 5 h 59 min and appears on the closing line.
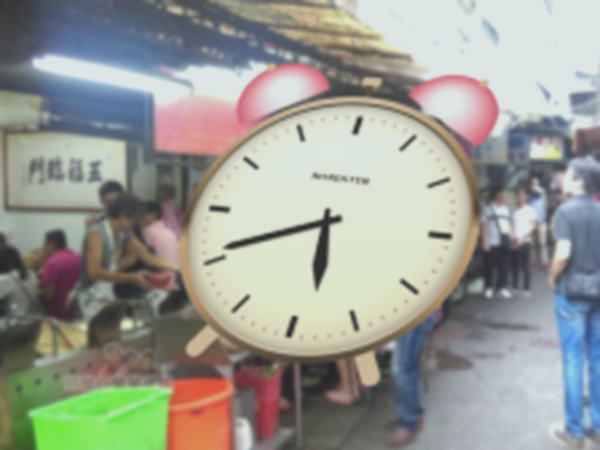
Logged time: 5 h 41 min
